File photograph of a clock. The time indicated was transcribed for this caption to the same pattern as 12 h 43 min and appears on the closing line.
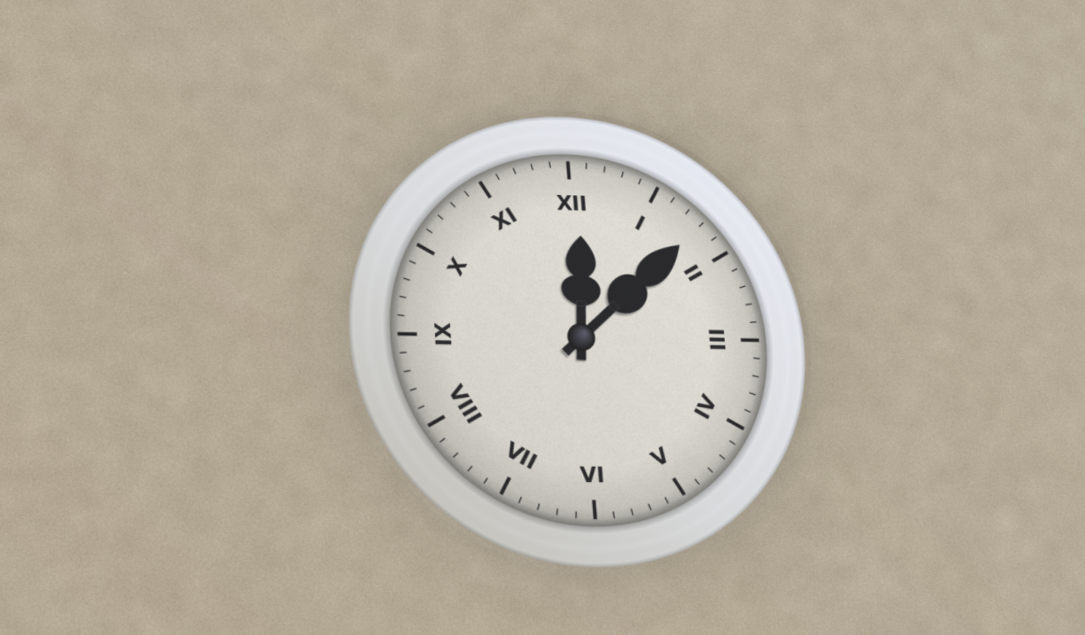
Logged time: 12 h 08 min
